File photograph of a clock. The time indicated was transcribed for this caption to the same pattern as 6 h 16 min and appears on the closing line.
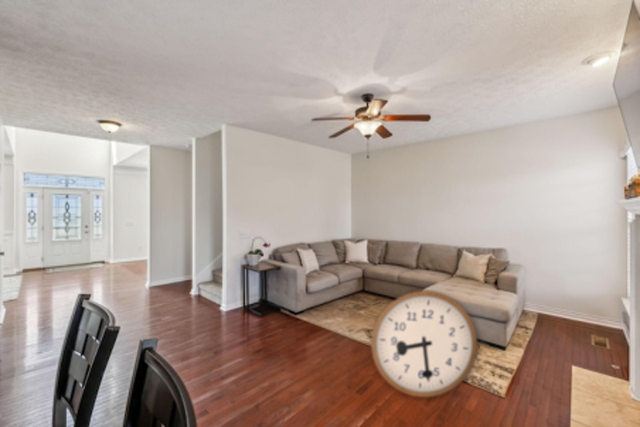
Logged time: 8 h 28 min
